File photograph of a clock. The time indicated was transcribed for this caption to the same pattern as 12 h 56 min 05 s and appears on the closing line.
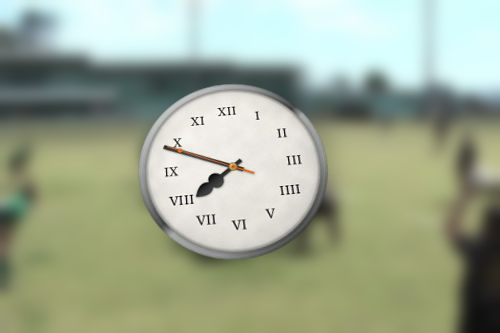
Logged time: 7 h 48 min 49 s
